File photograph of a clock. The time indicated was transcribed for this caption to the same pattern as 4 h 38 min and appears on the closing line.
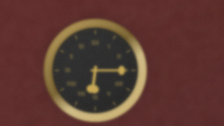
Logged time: 6 h 15 min
